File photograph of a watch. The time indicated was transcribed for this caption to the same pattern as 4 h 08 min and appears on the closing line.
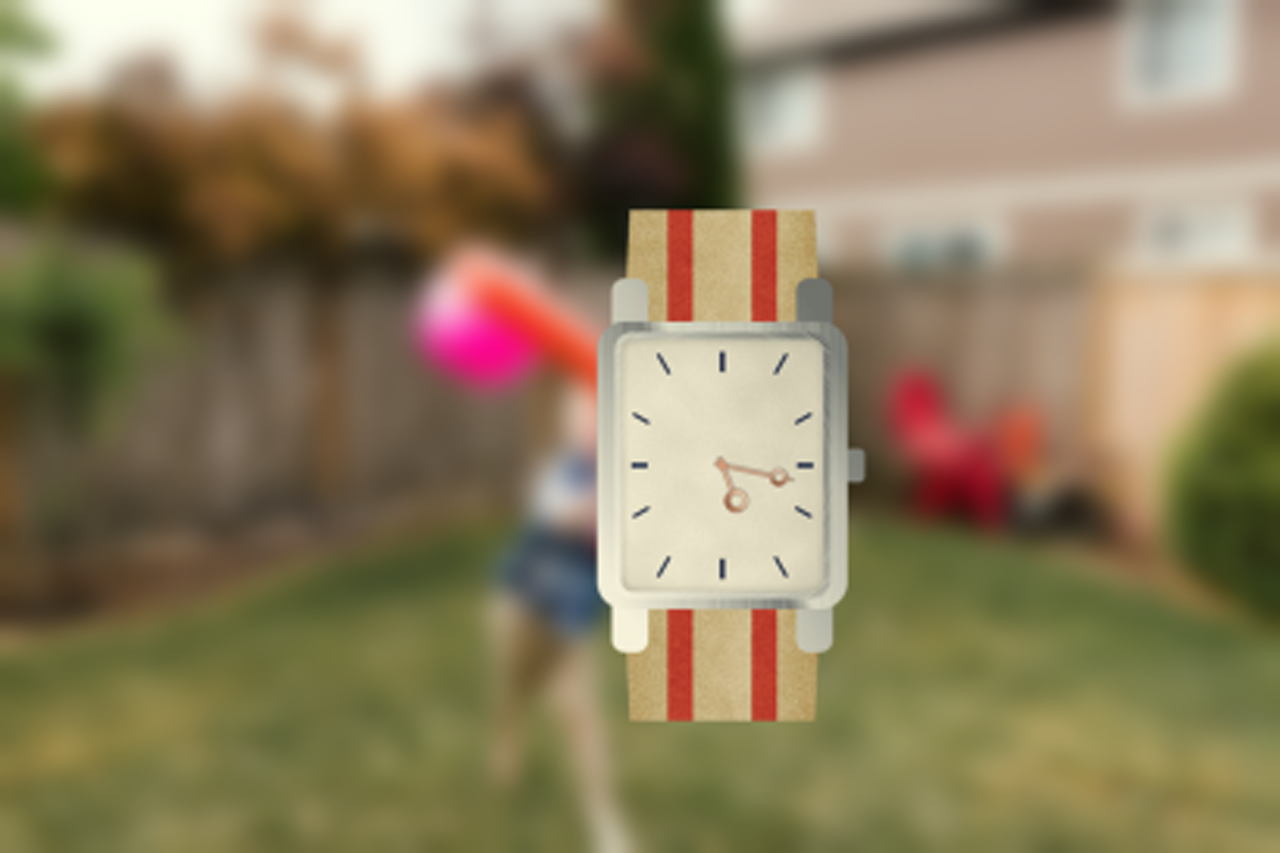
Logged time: 5 h 17 min
